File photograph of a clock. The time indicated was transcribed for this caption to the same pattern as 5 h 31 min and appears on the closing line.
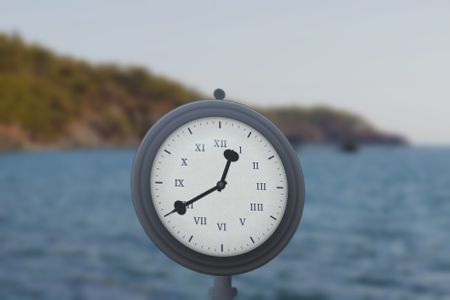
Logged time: 12 h 40 min
